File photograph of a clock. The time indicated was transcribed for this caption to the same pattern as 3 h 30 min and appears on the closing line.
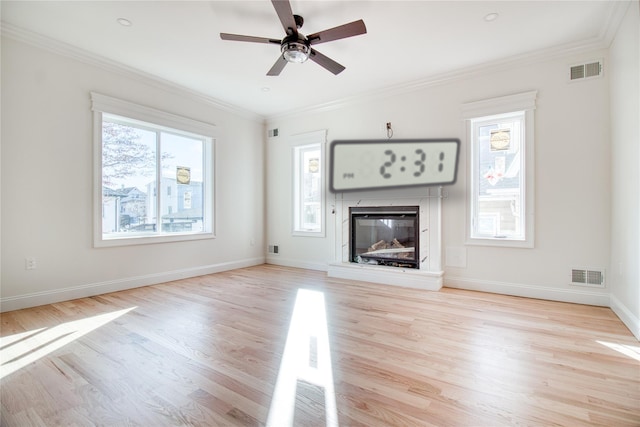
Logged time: 2 h 31 min
